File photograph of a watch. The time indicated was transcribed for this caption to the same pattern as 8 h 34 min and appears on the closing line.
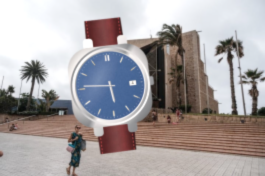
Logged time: 5 h 46 min
